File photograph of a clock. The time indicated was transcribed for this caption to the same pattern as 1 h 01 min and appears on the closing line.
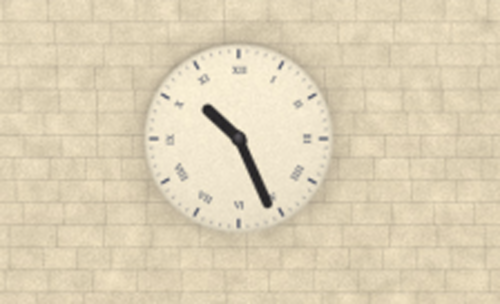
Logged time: 10 h 26 min
